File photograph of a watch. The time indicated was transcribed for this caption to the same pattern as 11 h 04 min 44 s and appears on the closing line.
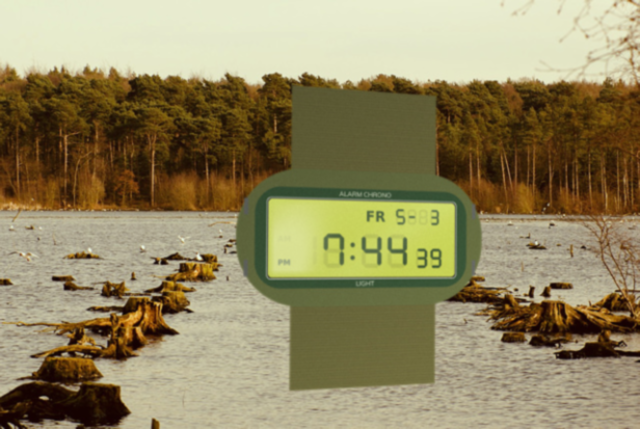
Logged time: 7 h 44 min 39 s
